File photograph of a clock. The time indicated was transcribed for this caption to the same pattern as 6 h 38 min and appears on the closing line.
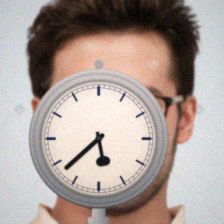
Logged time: 5 h 38 min
